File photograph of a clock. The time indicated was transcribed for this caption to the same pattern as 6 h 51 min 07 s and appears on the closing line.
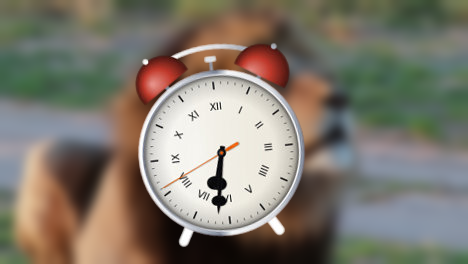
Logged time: 6 h 31 min 41 s
